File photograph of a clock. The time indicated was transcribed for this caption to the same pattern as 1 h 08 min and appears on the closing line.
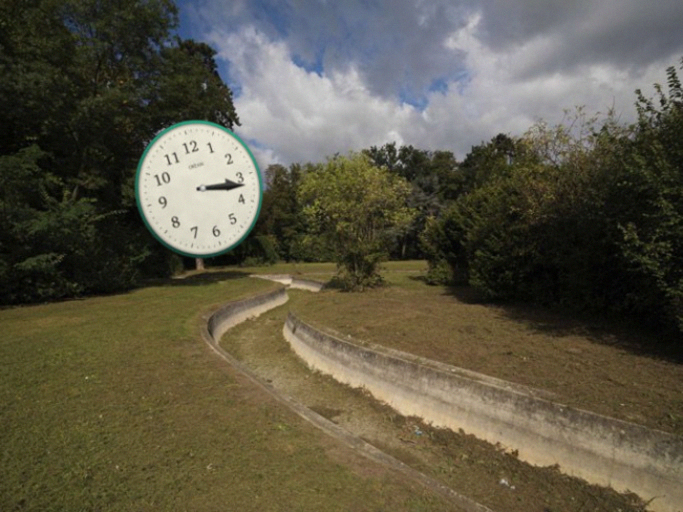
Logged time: 3 h 17 min
